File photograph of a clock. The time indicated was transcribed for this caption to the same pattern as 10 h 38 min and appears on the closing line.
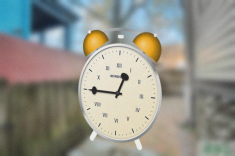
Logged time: 12 h 45 min
